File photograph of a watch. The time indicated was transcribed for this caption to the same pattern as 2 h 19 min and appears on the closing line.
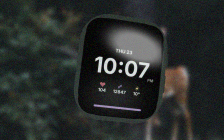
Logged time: 10 h 07 min
